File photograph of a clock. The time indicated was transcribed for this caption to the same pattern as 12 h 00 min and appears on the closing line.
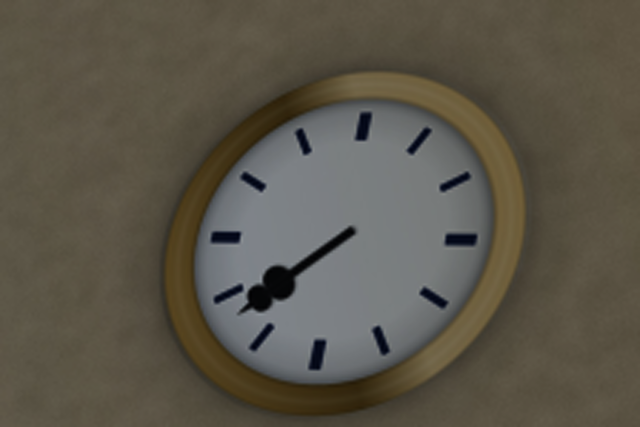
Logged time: 7 h 38 min
